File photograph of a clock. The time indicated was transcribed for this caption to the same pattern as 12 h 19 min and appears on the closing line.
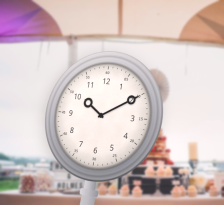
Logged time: 10 h 10 min
